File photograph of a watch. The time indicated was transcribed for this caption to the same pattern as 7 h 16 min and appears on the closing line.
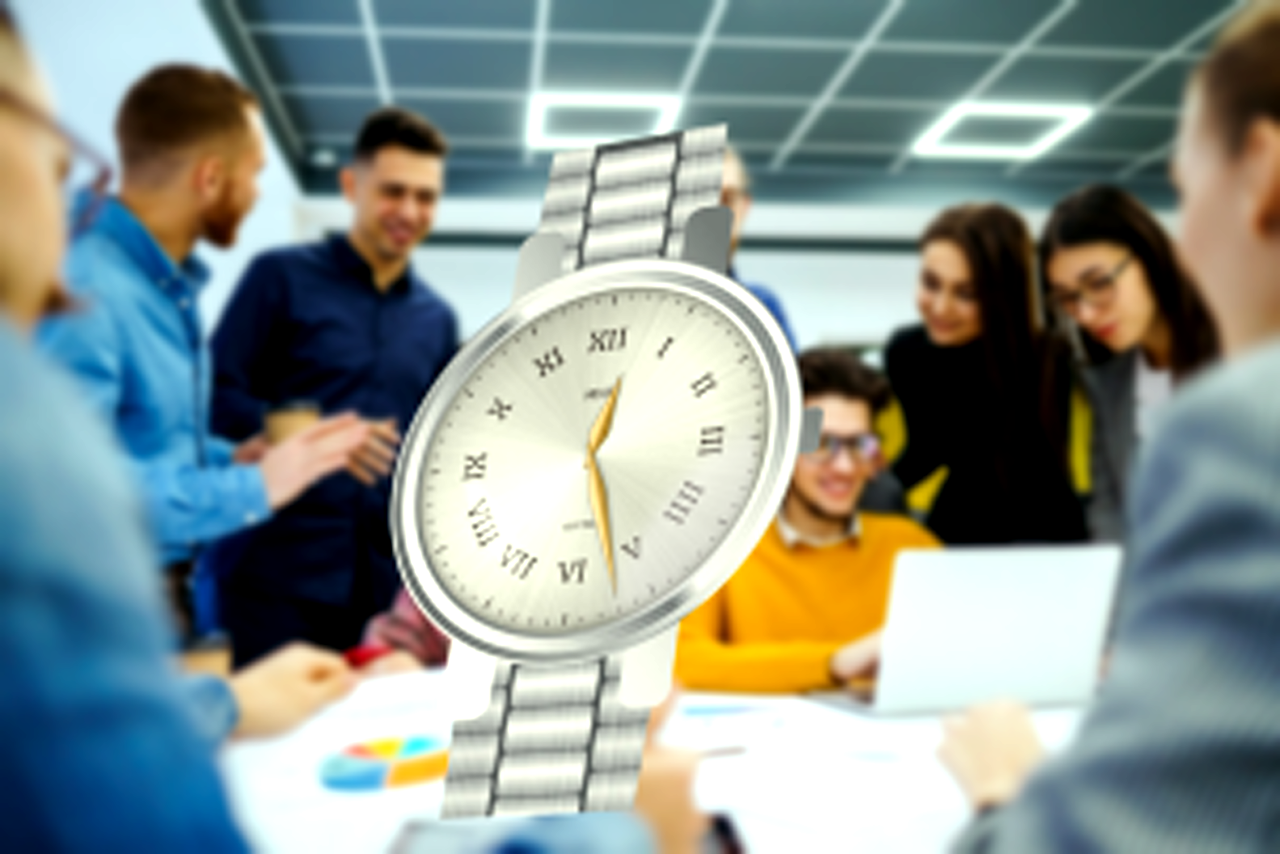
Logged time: 12 h 27 min
